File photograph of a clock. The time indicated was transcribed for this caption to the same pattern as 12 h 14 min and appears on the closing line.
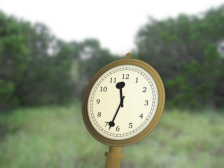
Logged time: 11 h 33 min
